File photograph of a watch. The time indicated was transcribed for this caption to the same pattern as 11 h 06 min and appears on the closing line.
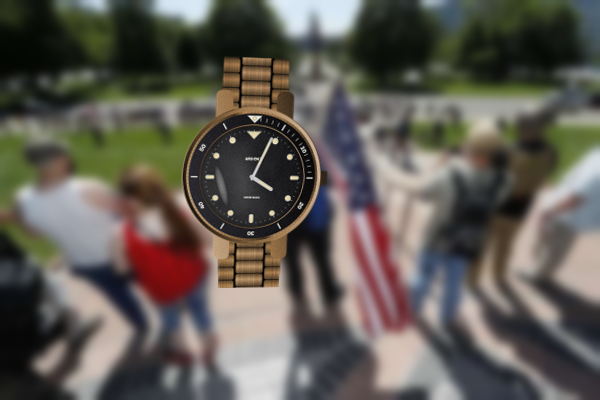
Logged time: 4 h 04 min
